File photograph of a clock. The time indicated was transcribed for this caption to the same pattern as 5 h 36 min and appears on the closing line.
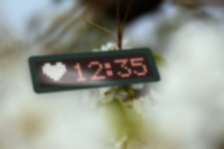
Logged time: 12 h 35 min
